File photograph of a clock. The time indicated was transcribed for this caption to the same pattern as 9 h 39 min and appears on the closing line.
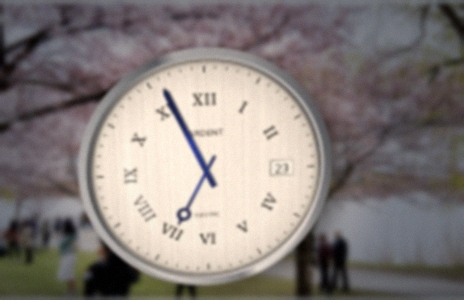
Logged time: 6 h 56 min
